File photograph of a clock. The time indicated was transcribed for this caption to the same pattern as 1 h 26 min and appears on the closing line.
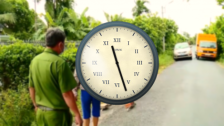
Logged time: 11 h 27 min
